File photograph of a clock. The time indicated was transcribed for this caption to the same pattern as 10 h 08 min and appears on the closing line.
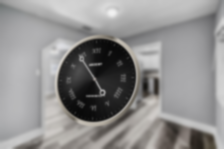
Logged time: 4 h 54 min
